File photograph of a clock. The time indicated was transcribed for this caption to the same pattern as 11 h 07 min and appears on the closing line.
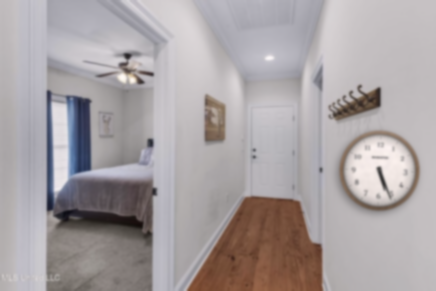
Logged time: 5 h 26 min
